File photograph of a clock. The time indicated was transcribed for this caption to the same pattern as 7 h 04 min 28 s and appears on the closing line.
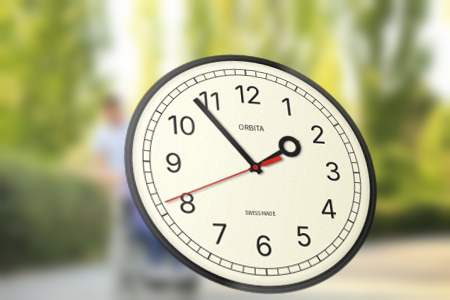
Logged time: 1 h 53 min 41 s
